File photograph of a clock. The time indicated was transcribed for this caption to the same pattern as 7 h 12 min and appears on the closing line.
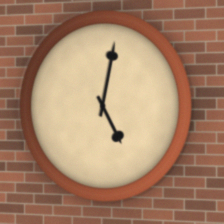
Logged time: 5 h 02 min
